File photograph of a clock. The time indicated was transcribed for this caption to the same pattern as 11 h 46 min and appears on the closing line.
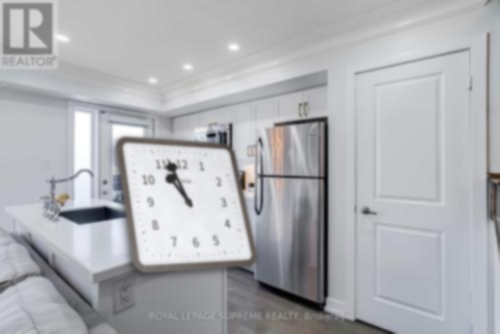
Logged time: 10 h 57 min
